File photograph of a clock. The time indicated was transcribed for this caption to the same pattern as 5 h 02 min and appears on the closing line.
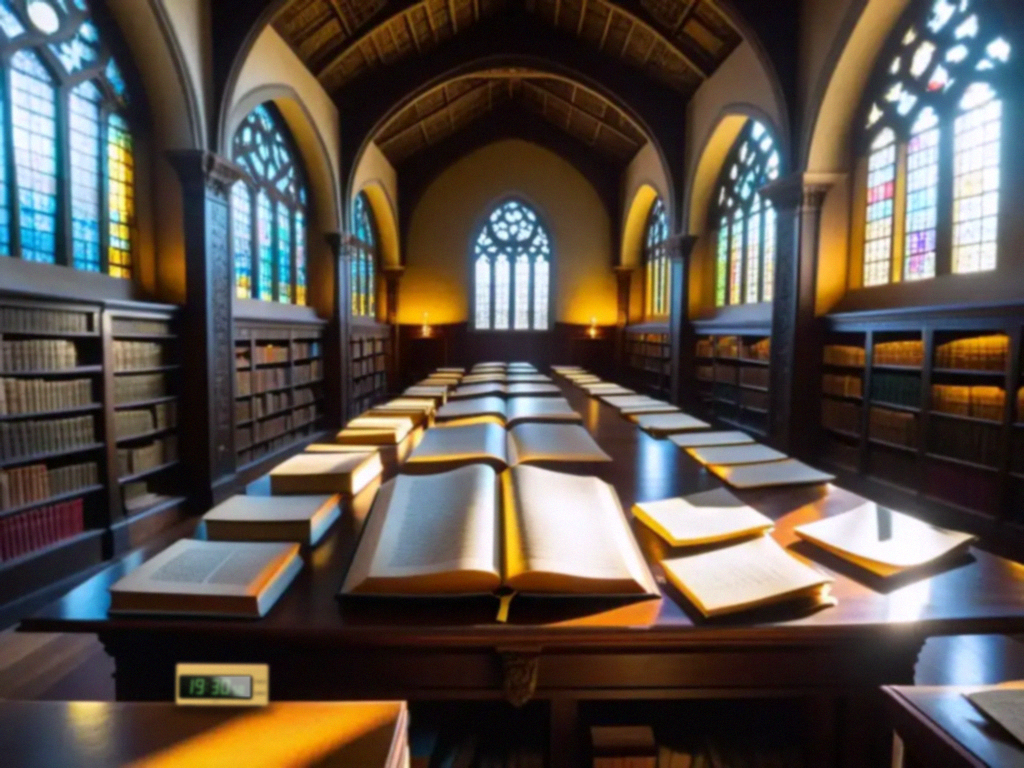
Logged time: 19 h 30 min
